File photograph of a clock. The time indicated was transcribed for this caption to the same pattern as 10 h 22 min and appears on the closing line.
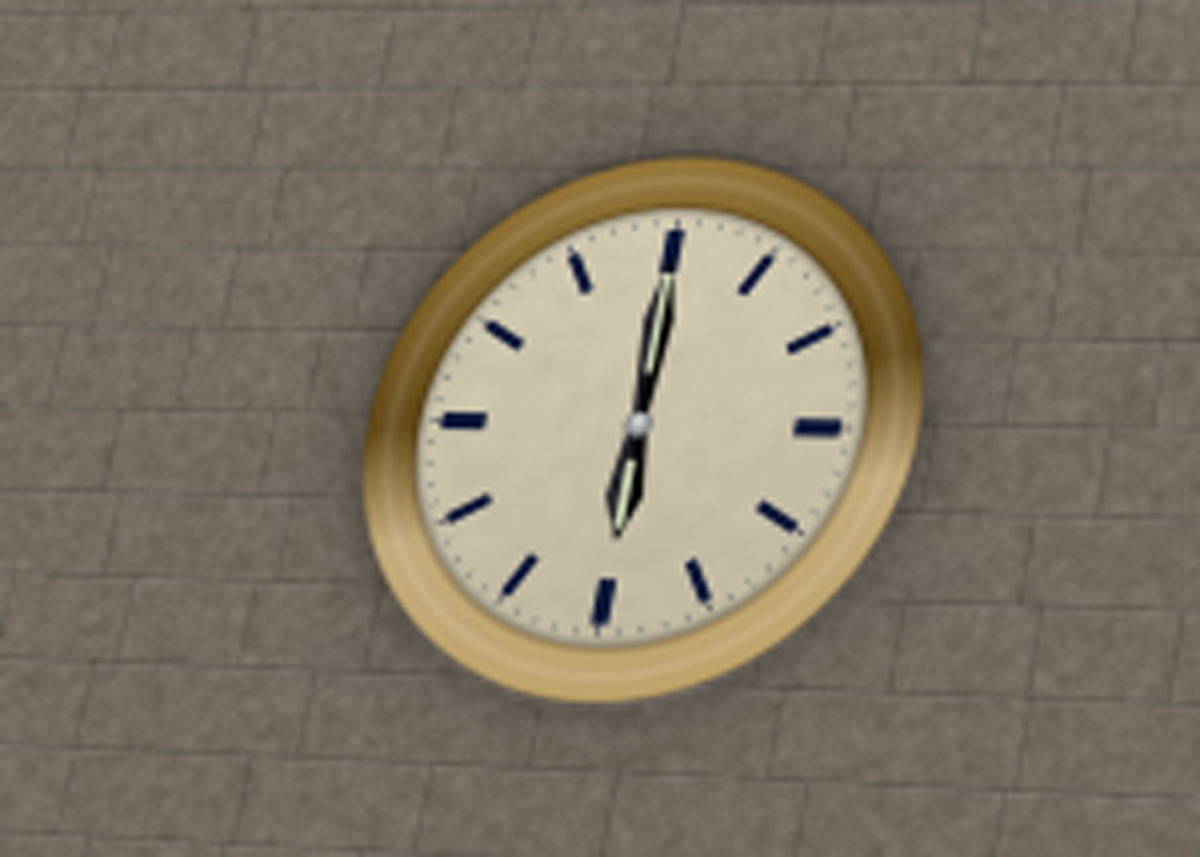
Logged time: 6 h 00 min
